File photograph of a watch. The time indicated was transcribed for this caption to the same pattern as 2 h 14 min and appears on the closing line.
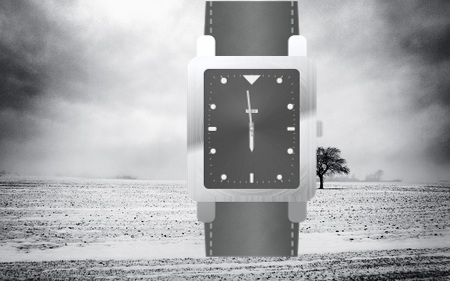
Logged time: 5 h 59 min
